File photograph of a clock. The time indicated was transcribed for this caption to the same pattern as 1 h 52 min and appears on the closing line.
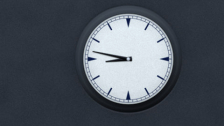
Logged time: 8 h 47 min
